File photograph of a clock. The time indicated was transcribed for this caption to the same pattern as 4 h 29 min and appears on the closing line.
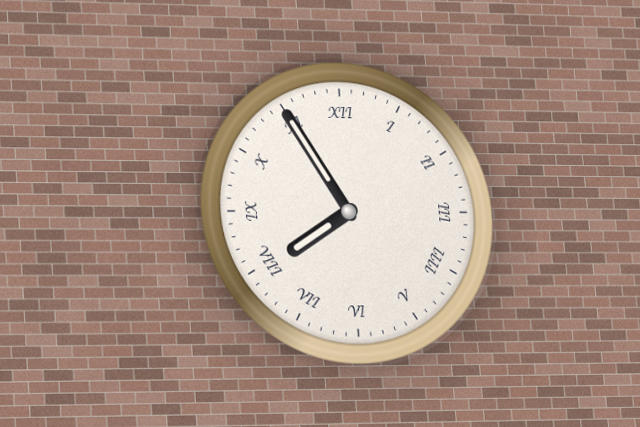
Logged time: 7 h 55 min
